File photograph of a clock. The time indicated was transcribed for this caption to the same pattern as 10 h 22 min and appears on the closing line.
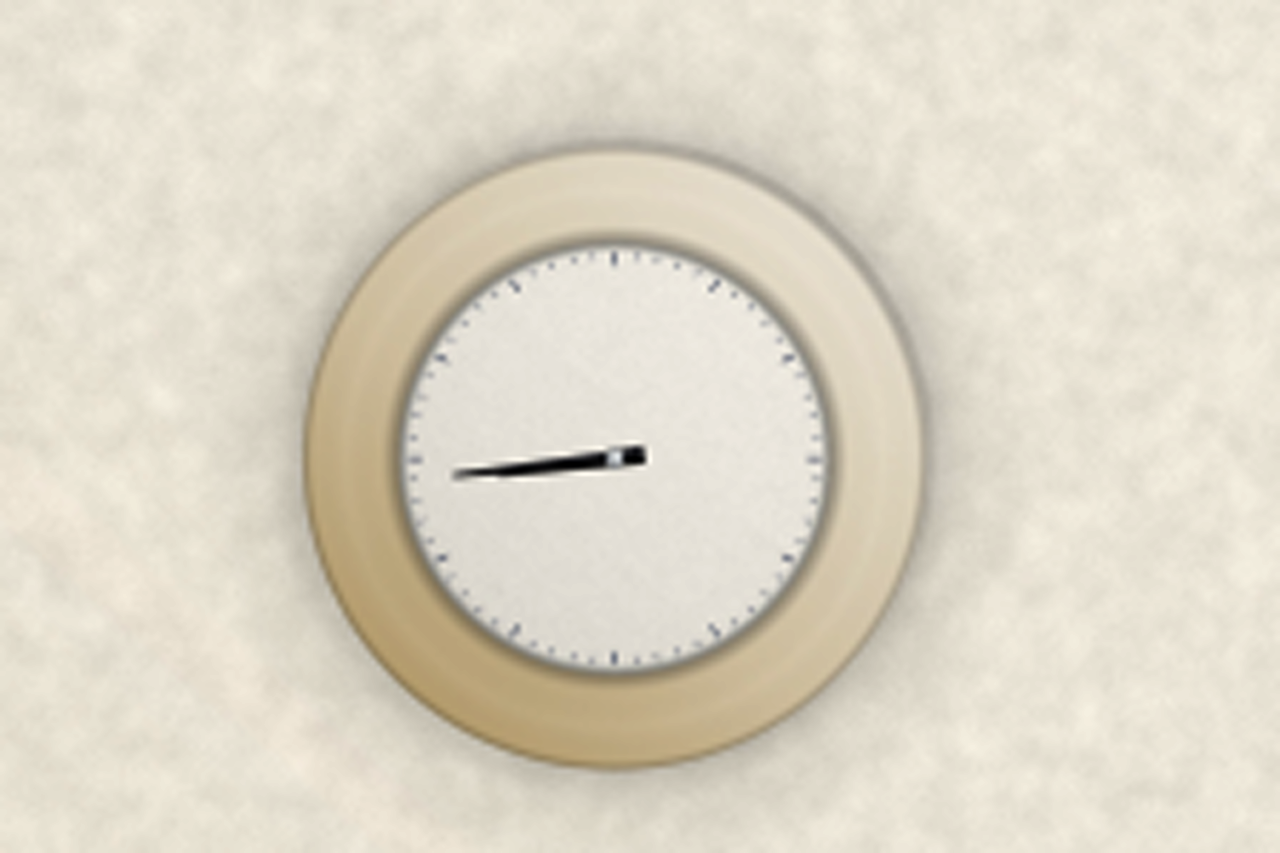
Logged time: 8 h 44 min
